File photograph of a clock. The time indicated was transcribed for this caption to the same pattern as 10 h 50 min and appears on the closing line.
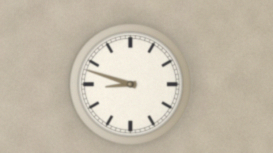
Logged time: 8 h 48 min
